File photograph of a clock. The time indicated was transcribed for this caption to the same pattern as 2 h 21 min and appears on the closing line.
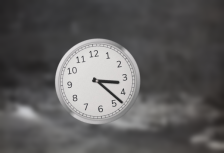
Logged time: 3 h 23 min
